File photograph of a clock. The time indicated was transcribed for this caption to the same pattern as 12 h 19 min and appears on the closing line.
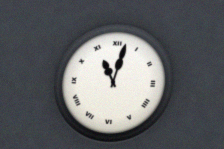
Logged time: 11 h 02 min
